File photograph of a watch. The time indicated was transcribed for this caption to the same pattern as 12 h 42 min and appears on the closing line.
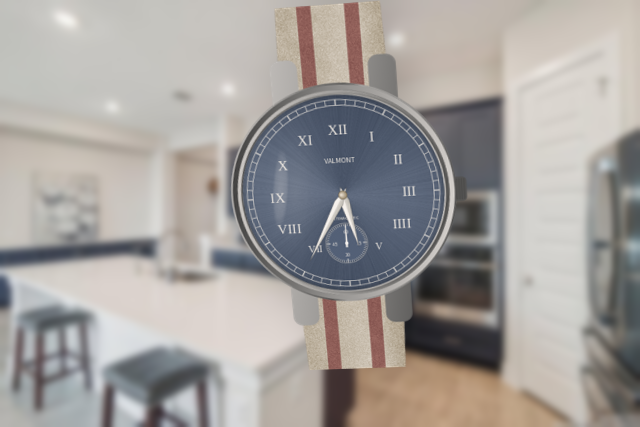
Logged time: 5 h 35 min
